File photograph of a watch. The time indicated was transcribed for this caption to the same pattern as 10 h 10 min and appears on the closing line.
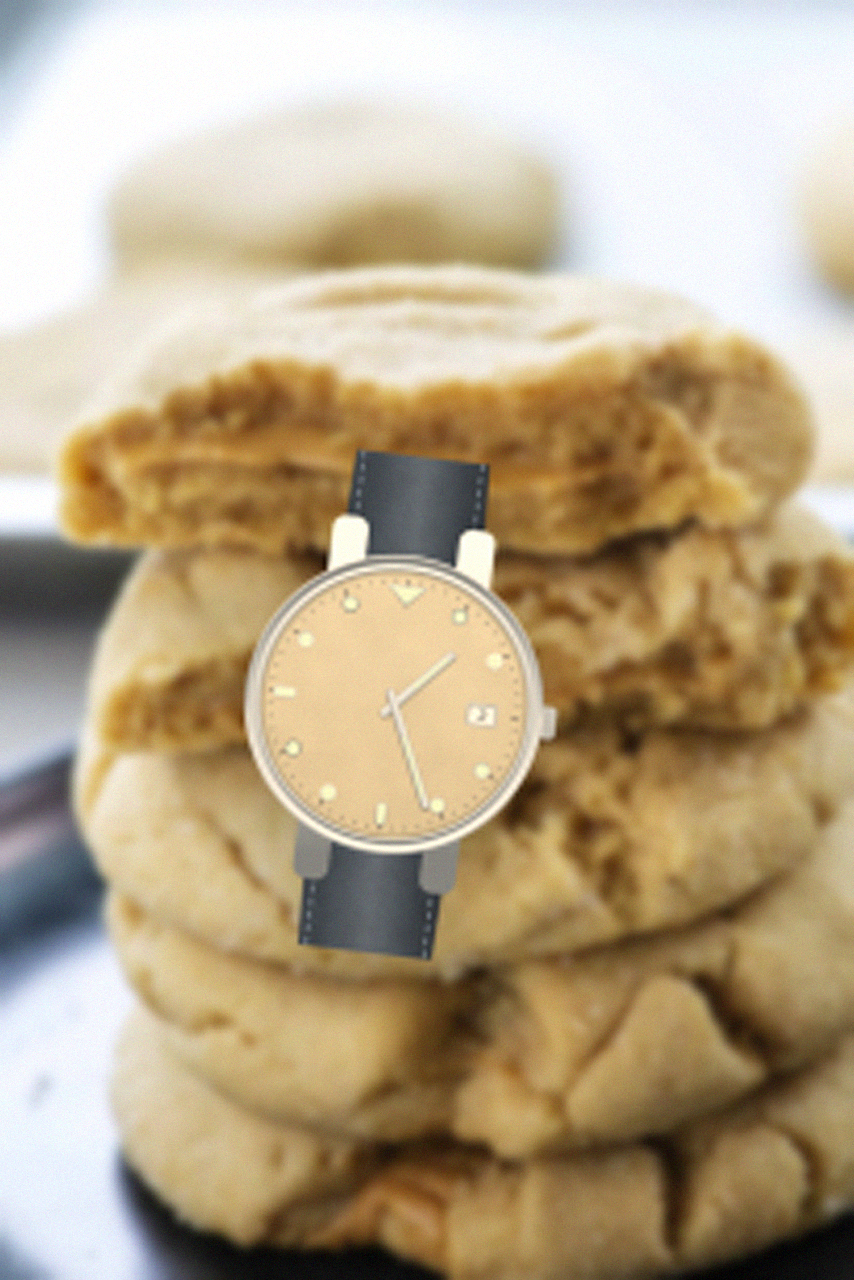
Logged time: 1 h 26 min
